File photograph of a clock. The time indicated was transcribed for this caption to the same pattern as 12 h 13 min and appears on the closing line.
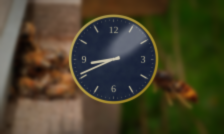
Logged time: 8 h 41 min
